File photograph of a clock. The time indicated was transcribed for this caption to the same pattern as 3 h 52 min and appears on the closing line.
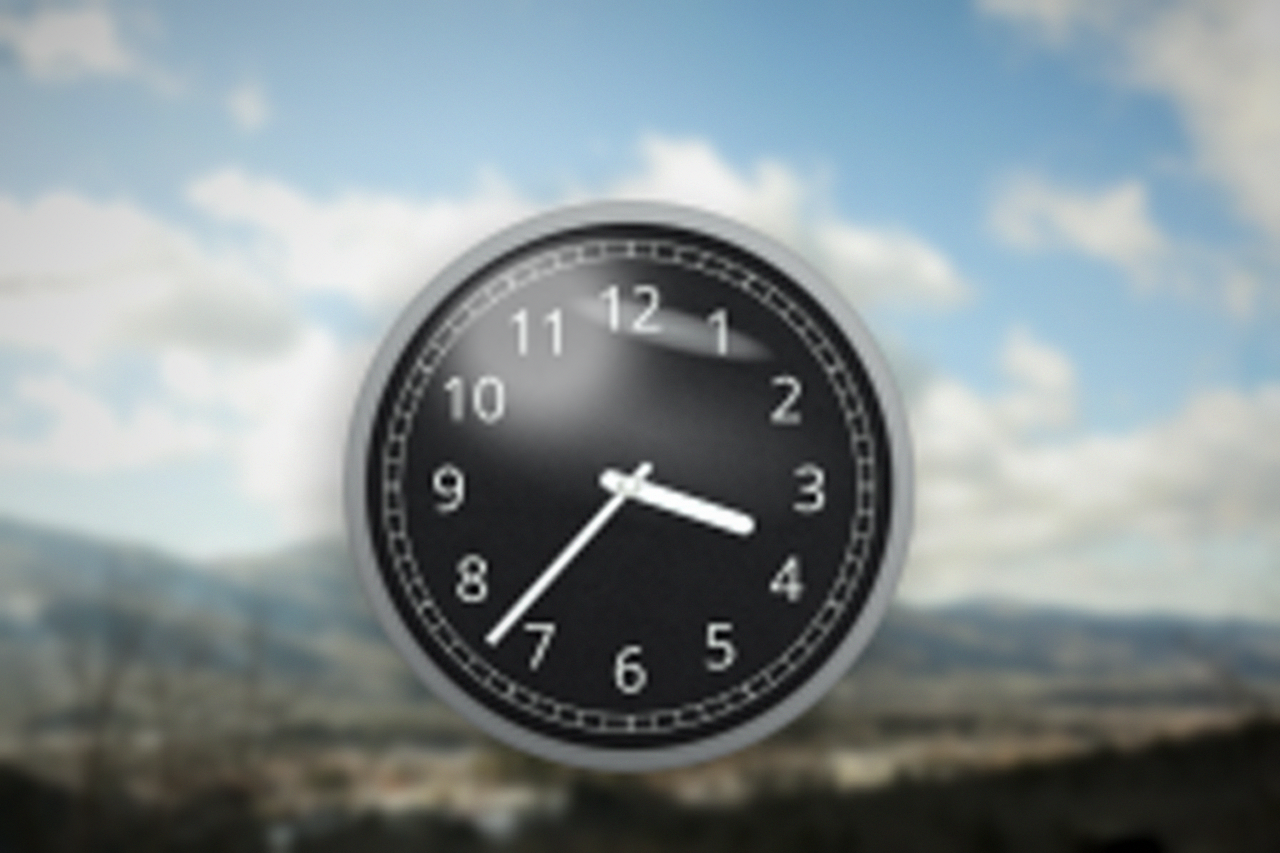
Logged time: 3 h 37 min
